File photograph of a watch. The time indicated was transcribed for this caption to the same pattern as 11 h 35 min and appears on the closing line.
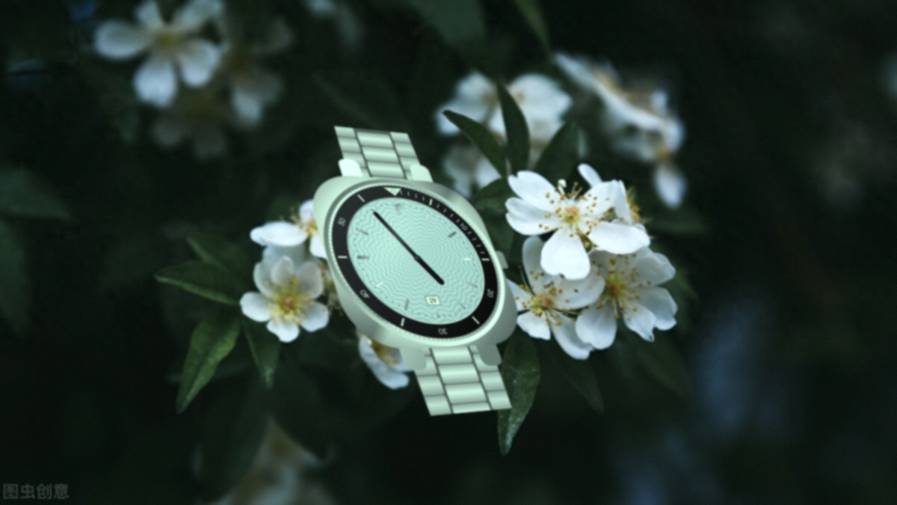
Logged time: 4 h 55 min
